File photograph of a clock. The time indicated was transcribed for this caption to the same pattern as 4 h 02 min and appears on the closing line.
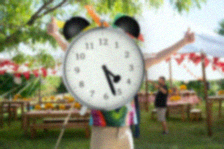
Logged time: 4 h 27 min
